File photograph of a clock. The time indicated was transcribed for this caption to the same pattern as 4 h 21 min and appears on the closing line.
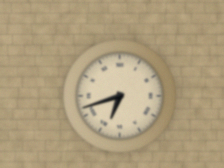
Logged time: 6 h 42 min
